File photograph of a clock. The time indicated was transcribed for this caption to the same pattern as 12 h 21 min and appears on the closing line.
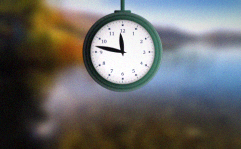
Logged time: 11 h 47 min
